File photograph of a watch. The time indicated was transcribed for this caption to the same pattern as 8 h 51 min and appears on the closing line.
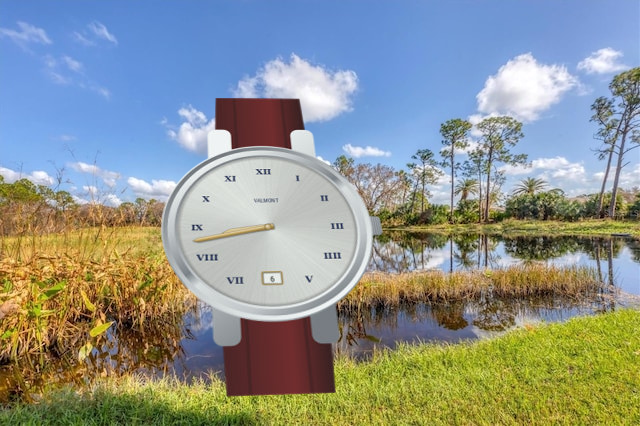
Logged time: 8 h 43 min
